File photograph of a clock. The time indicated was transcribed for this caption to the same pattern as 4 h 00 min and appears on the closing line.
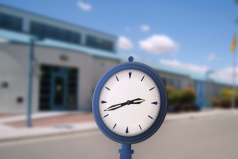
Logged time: 2 h 42 min
